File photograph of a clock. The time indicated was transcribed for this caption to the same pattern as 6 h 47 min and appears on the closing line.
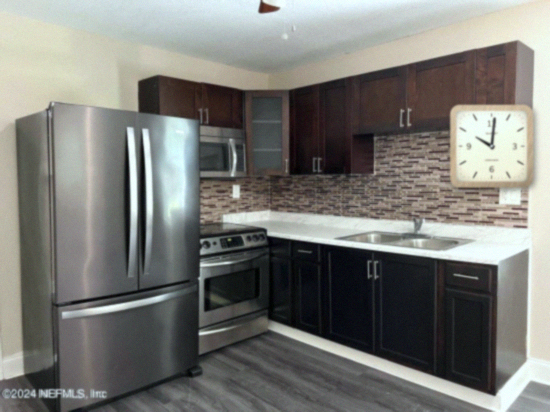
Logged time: 10 h 01 min
